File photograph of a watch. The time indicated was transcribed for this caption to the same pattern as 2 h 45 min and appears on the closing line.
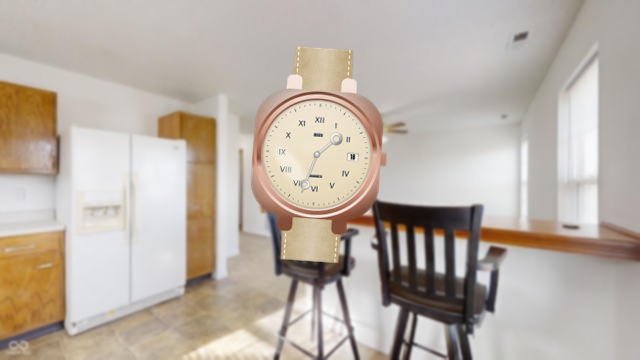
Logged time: 1 h 33 min
